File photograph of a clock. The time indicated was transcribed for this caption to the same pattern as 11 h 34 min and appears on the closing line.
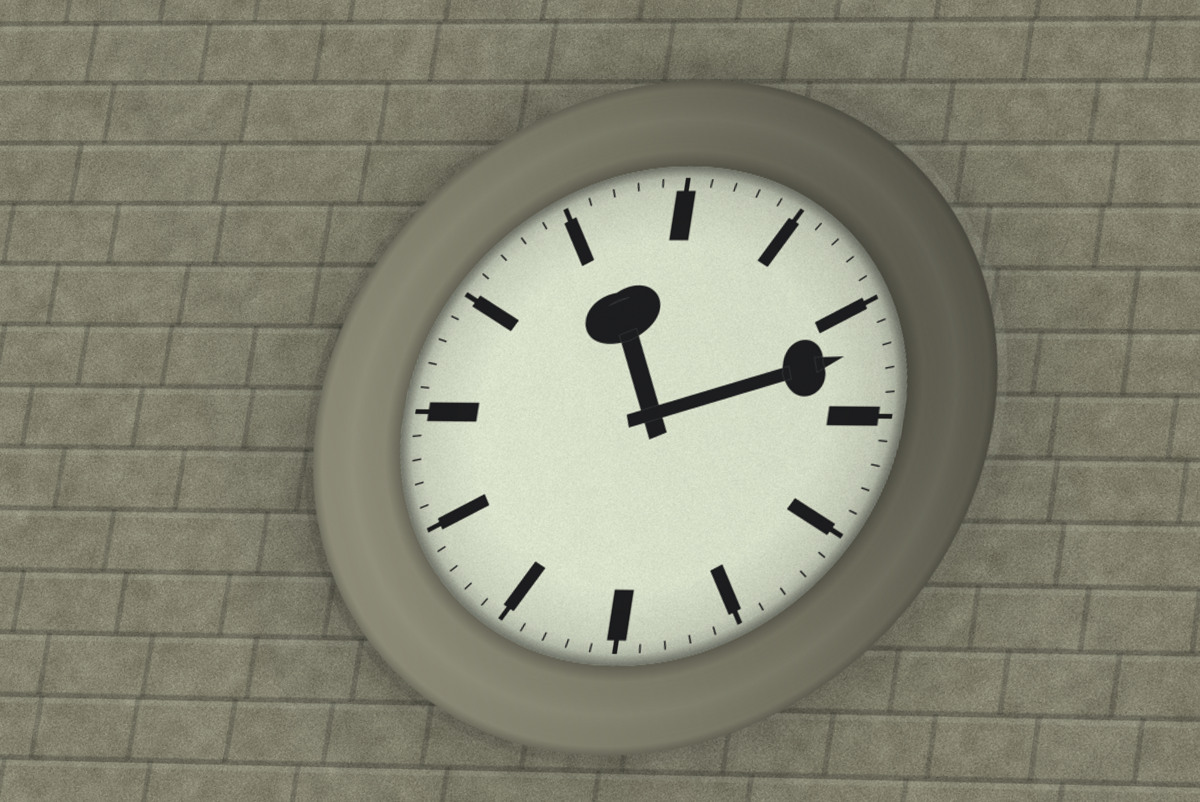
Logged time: 11 h 12 min
